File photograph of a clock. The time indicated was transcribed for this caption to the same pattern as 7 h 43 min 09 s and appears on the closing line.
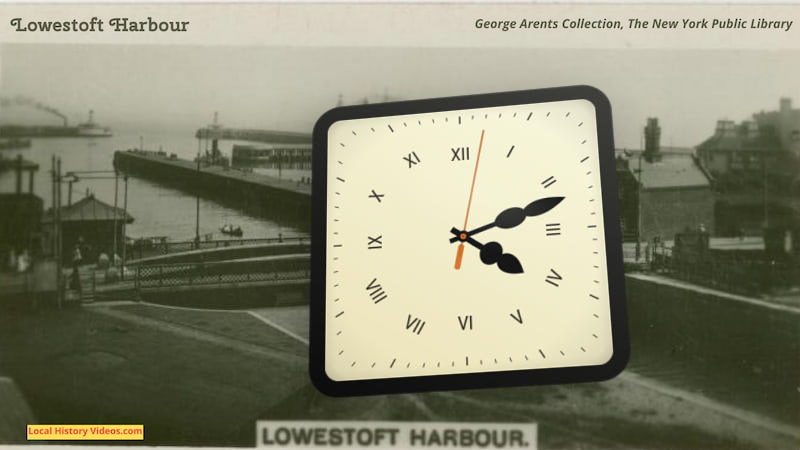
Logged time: 4 h 12 min 02 s
